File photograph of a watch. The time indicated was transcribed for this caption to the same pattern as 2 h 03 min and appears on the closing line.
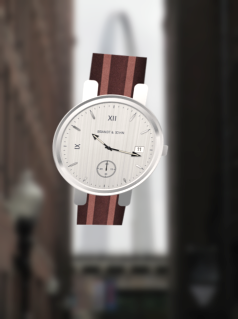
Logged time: 10 h 17 min
